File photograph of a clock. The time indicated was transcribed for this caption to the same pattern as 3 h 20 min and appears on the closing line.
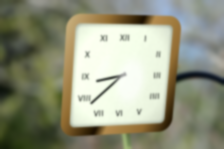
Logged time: 8 h 38 min
